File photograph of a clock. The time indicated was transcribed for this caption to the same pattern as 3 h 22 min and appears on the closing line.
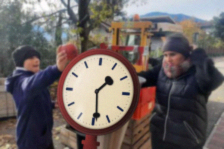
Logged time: 1 h 29 min
